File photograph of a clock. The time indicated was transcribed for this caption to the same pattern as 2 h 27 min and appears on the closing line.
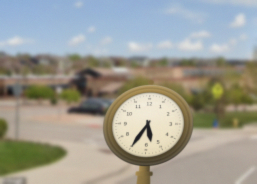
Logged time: 5 h 35 min
